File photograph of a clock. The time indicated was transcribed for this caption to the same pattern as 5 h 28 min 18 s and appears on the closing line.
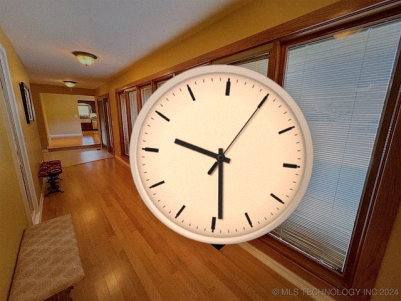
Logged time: 9 h 29 min 05 s
